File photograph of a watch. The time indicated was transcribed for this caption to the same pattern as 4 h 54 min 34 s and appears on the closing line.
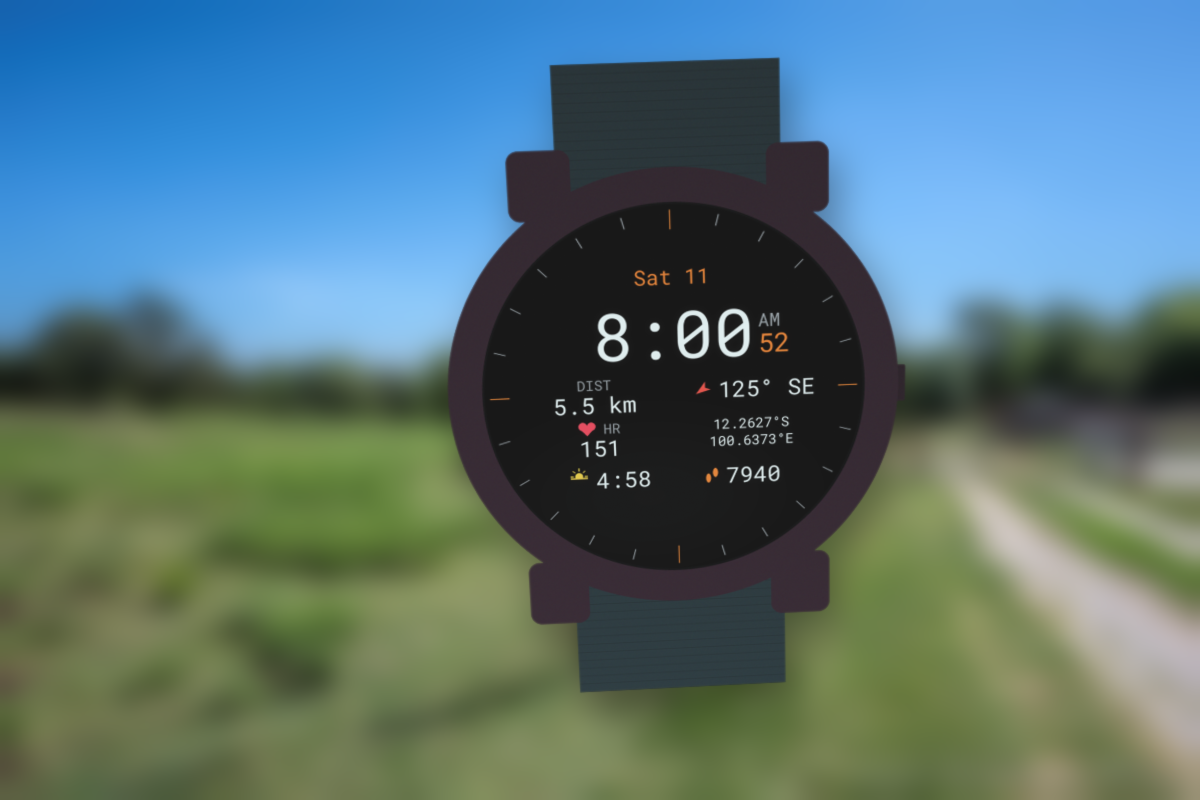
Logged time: 8 h 00 min 52 s
